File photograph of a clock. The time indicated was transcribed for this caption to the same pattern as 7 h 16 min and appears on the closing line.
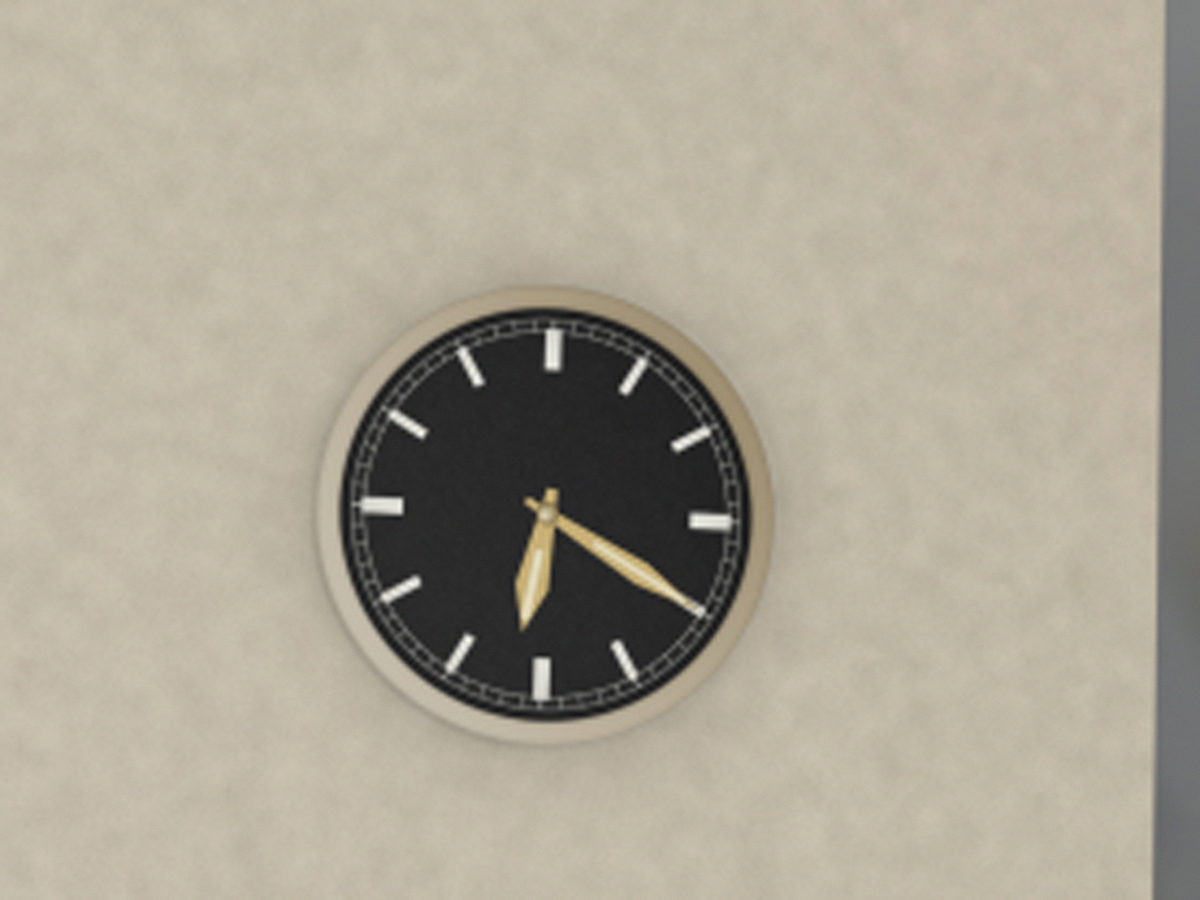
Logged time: 6 h 20 min
